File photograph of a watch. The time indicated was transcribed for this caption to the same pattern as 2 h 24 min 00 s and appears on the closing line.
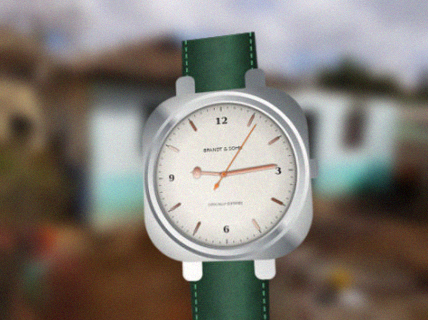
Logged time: 9 h 14 min 06 s
